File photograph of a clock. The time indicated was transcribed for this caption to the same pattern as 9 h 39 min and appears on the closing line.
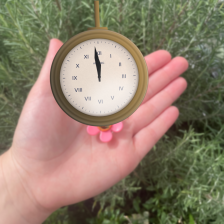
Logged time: 11 h 59 min
